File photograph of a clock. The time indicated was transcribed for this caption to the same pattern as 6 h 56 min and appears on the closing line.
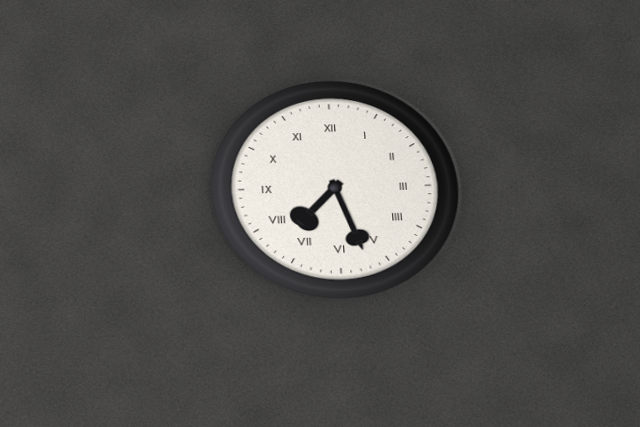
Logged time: 7 h 27 min
